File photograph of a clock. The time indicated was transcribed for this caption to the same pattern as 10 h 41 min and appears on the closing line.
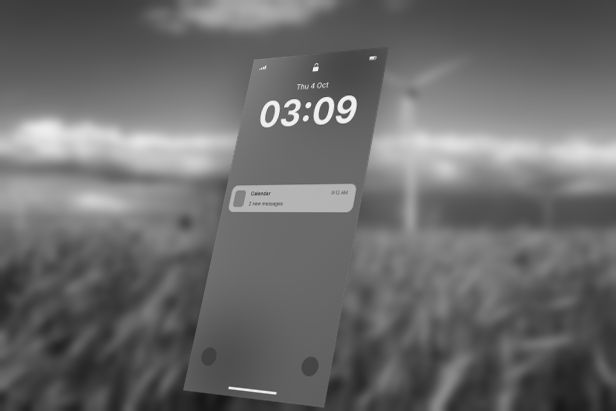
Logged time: 3 h 09 min
